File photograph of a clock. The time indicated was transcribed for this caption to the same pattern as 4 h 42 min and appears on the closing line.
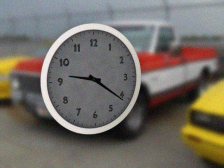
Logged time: 9 h 21 min
